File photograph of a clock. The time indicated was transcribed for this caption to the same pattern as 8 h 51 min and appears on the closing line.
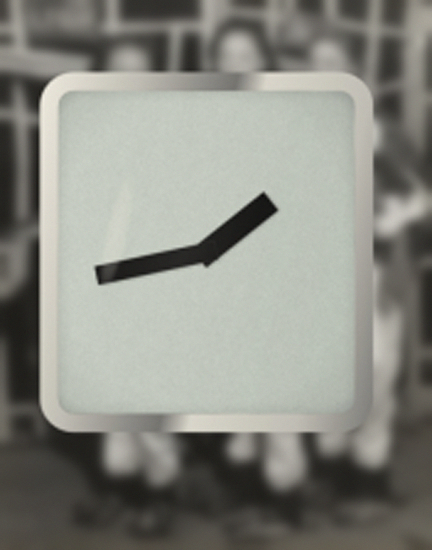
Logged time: 1 h 43 min
